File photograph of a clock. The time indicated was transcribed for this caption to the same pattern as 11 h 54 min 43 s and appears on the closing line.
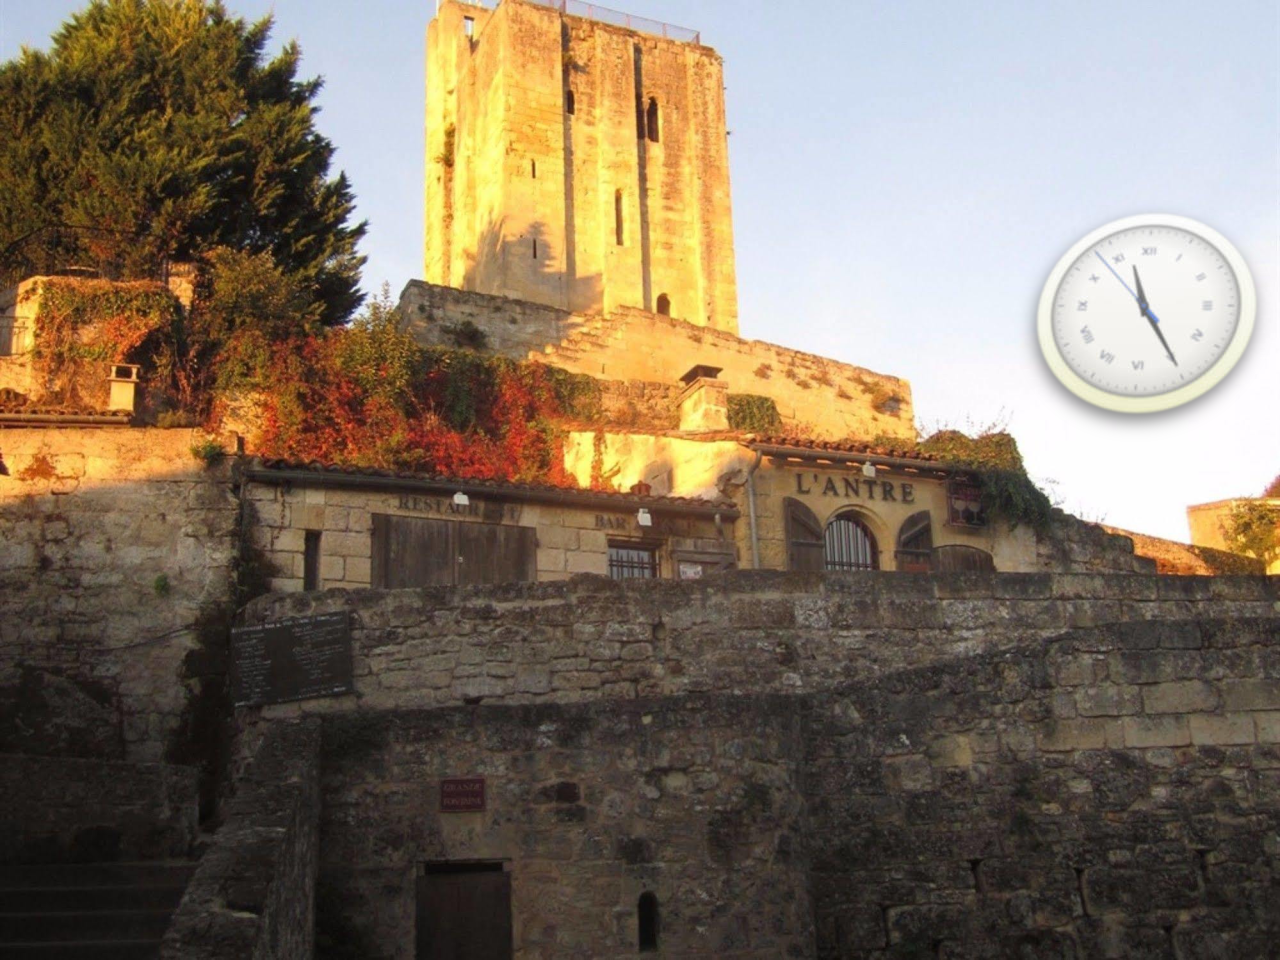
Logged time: 11 h 24 min 53 s
